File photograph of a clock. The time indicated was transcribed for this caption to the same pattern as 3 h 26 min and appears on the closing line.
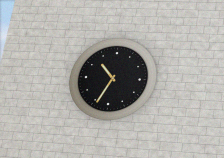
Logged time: 10 h 34 min
